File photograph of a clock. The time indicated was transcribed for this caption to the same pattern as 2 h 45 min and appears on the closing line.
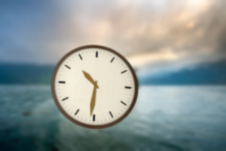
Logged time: 10 h 31 min
